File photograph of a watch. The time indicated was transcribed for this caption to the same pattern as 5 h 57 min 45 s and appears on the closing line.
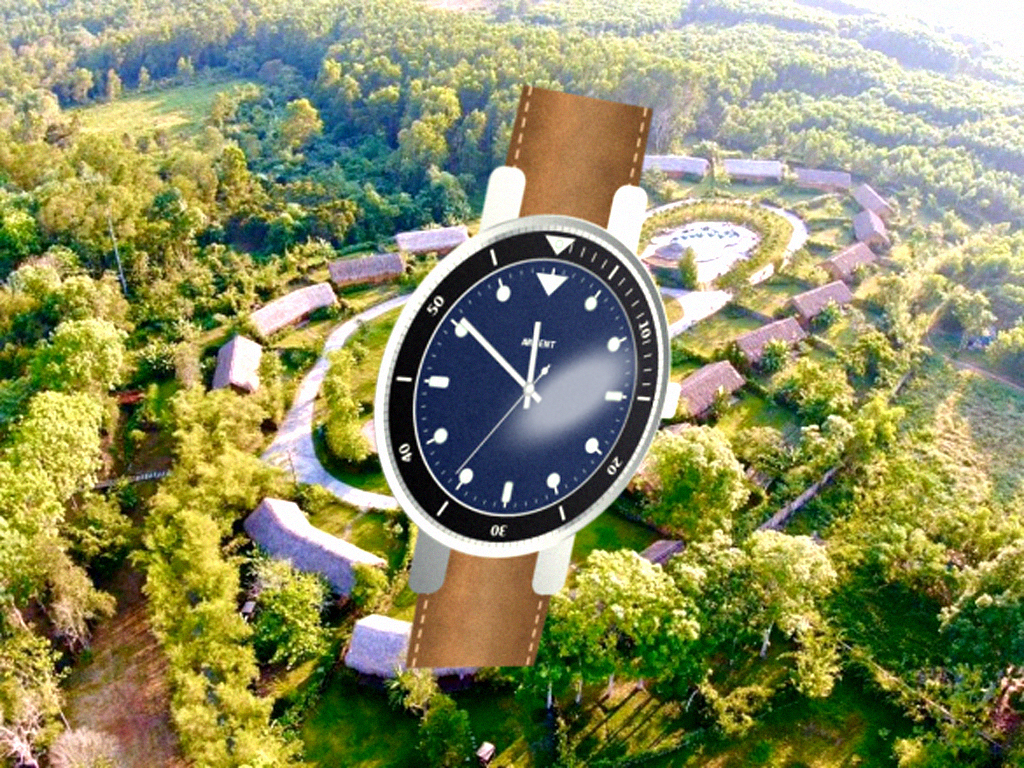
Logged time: 11 h 50 min 36 s
